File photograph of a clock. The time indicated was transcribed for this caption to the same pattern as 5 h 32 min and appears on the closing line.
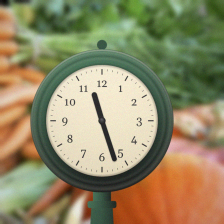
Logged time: 11 h 27 min
